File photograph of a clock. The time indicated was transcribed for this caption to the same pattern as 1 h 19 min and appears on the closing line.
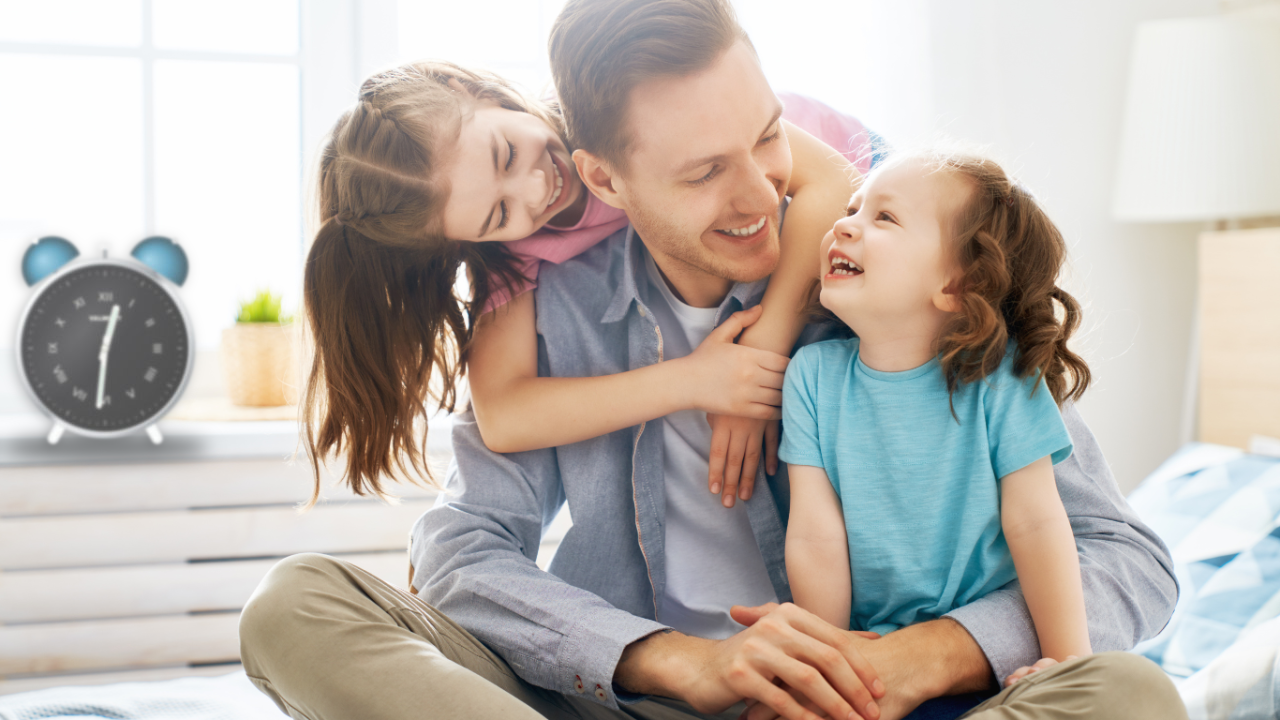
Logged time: 12 h 31 min
